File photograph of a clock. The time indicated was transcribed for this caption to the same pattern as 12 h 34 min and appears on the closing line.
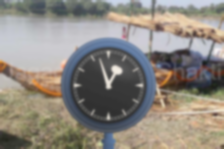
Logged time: 12 h 57 min
